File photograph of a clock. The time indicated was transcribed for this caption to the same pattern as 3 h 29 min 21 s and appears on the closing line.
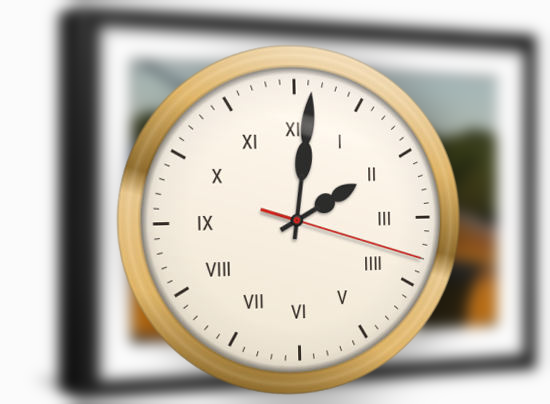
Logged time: 2 h 01 min 18 s
